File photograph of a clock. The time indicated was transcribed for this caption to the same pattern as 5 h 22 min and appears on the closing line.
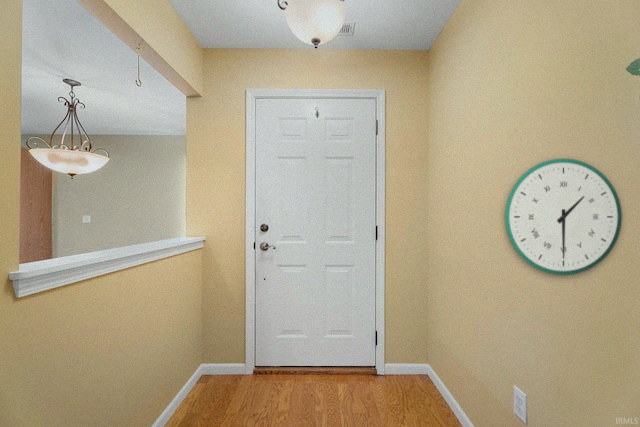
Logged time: 1 h 30 min
